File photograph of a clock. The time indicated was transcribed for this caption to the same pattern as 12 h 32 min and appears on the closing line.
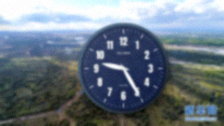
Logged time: 9 h 25 min
